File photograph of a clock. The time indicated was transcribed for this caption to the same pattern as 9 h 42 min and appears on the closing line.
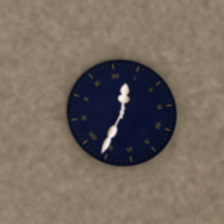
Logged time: 12 h 36 min
